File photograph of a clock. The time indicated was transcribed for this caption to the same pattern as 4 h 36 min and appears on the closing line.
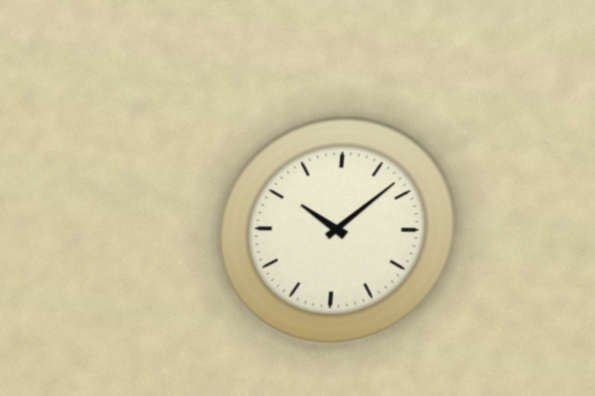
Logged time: 10 h 08 min
